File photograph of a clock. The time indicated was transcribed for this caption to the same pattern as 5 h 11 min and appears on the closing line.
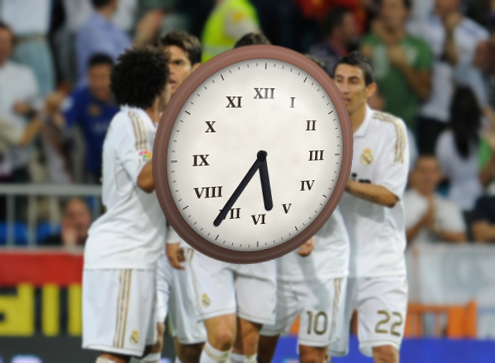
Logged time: 5 h 36 min
